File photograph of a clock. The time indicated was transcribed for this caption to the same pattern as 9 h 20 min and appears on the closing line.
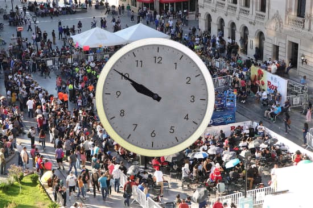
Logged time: 9 h 50 min
